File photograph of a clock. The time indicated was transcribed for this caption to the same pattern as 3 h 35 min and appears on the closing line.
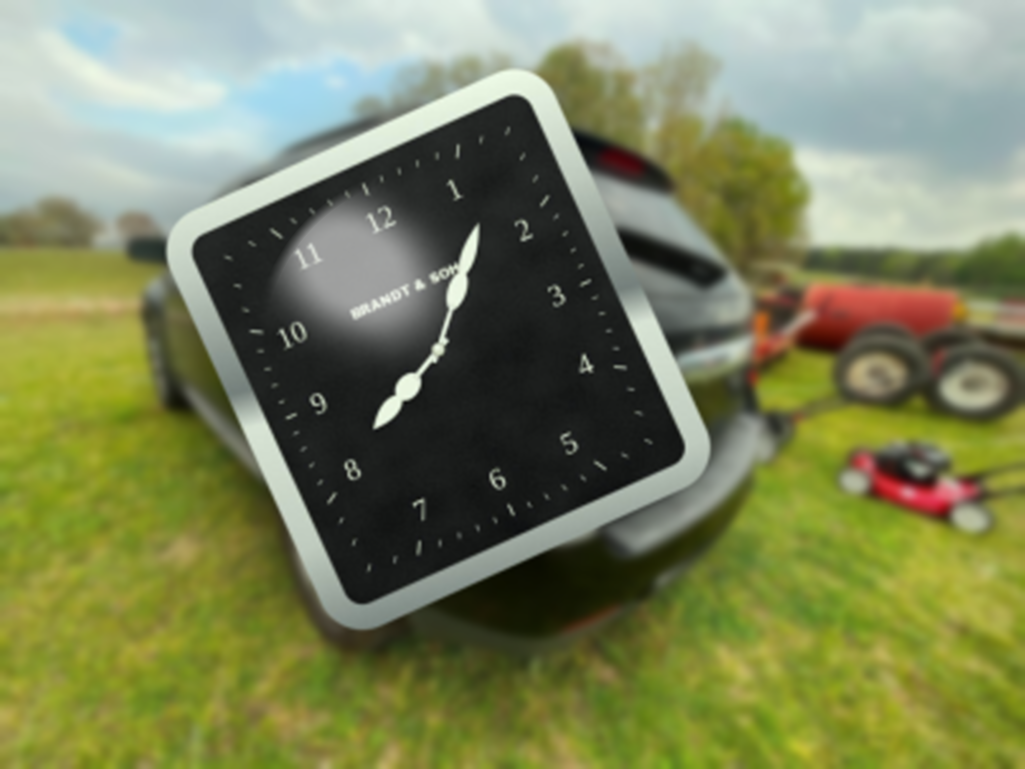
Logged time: 8 h 07 min
